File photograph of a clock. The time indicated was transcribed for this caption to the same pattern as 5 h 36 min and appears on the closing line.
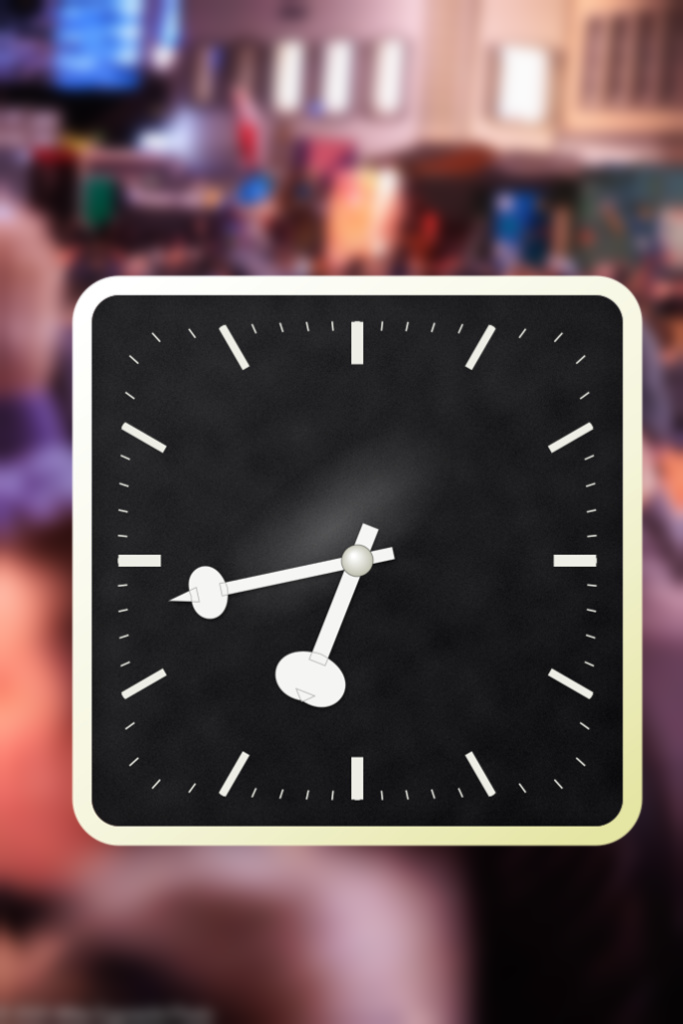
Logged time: 6 h 43 min
